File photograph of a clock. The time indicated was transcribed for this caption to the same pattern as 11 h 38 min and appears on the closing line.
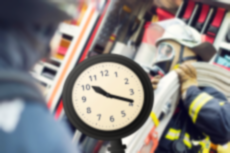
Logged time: 10 h 19 min
